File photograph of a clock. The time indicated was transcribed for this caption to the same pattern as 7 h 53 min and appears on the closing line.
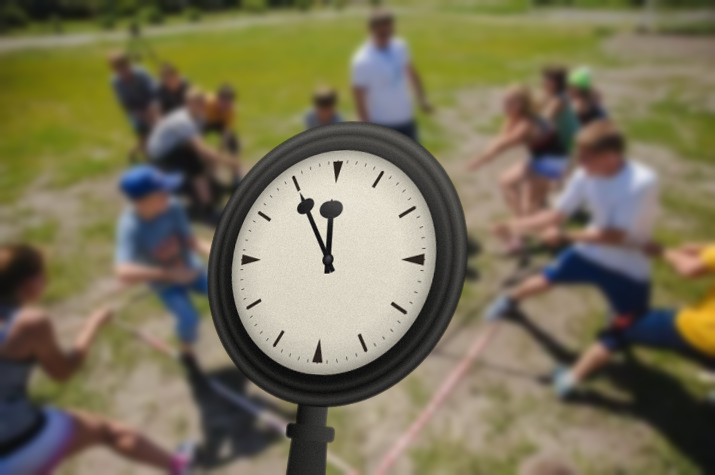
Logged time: 11 h 55 min
